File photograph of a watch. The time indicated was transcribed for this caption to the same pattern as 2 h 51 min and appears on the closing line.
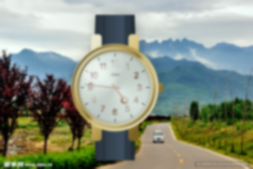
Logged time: 4 h 46 min
